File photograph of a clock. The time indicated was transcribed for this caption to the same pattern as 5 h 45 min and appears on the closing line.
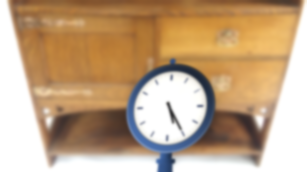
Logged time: 5 h 25 min
